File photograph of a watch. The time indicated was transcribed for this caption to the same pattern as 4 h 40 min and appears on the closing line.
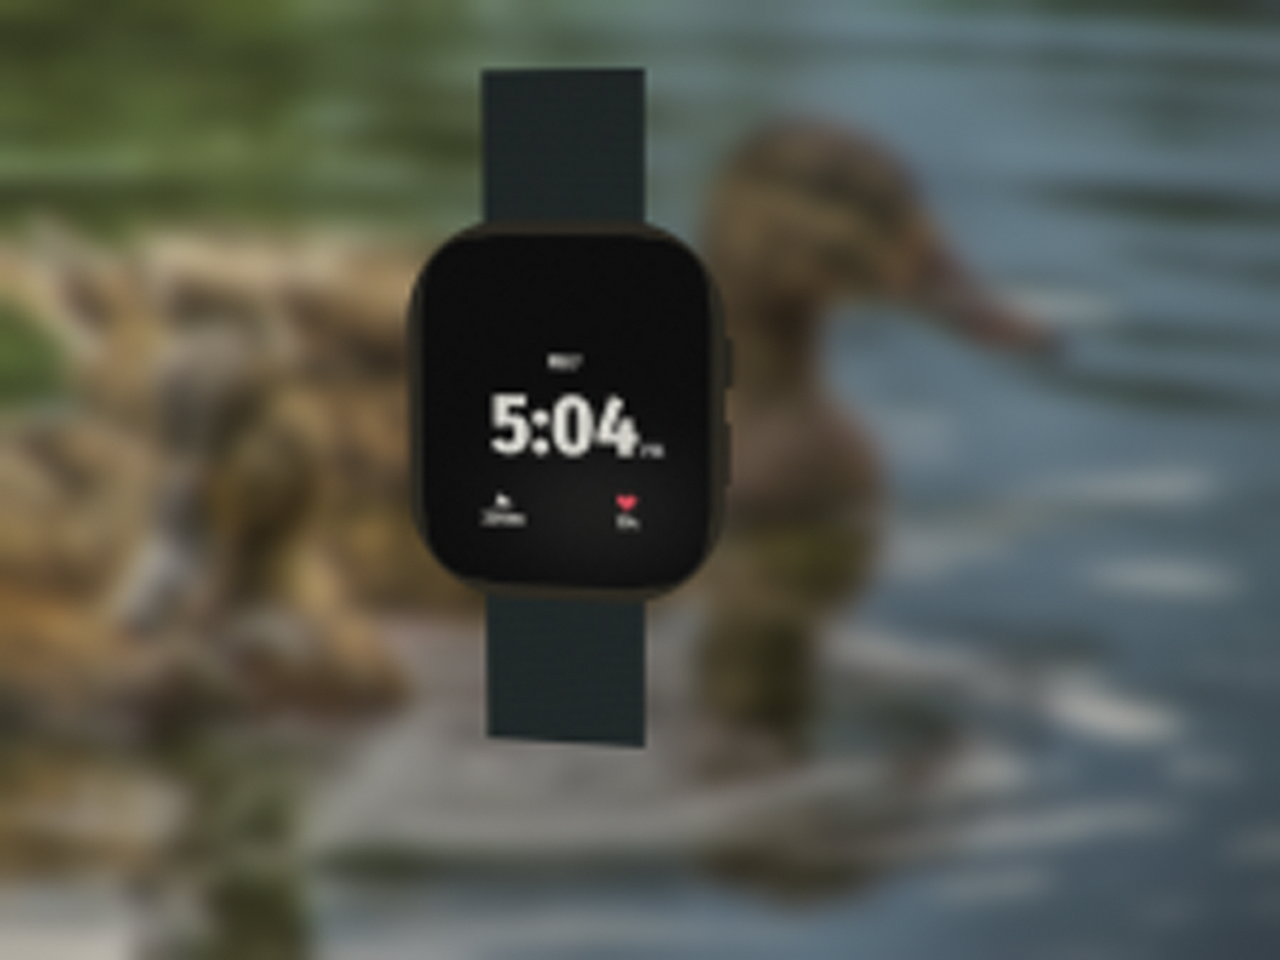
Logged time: 5 h 04 min
